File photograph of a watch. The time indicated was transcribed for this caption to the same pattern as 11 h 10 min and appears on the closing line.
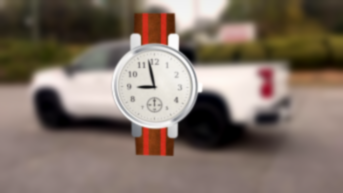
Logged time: 8 h 58 min
